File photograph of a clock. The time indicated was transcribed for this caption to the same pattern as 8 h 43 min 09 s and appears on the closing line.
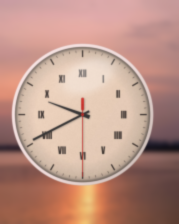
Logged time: 9 h 40 min 30 s
